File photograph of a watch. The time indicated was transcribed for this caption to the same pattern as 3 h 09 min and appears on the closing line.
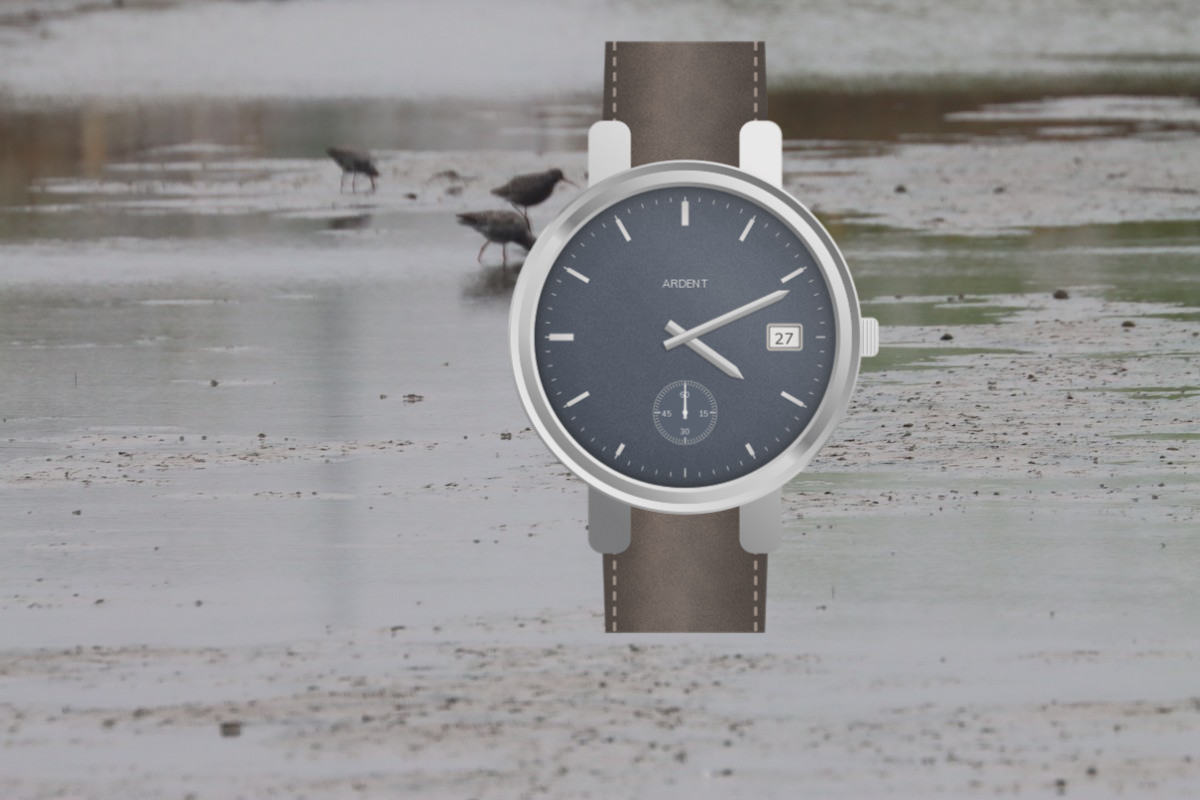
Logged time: 4 h 11 min
